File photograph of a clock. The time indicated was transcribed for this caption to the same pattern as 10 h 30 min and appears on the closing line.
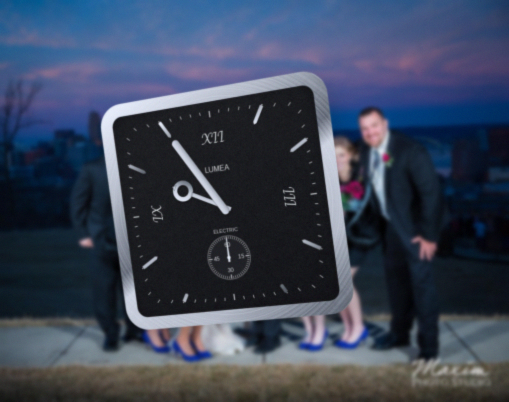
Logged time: 9 h 55 min
